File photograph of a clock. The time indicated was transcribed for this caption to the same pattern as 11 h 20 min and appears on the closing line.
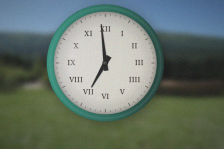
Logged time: 6 h 59 min
